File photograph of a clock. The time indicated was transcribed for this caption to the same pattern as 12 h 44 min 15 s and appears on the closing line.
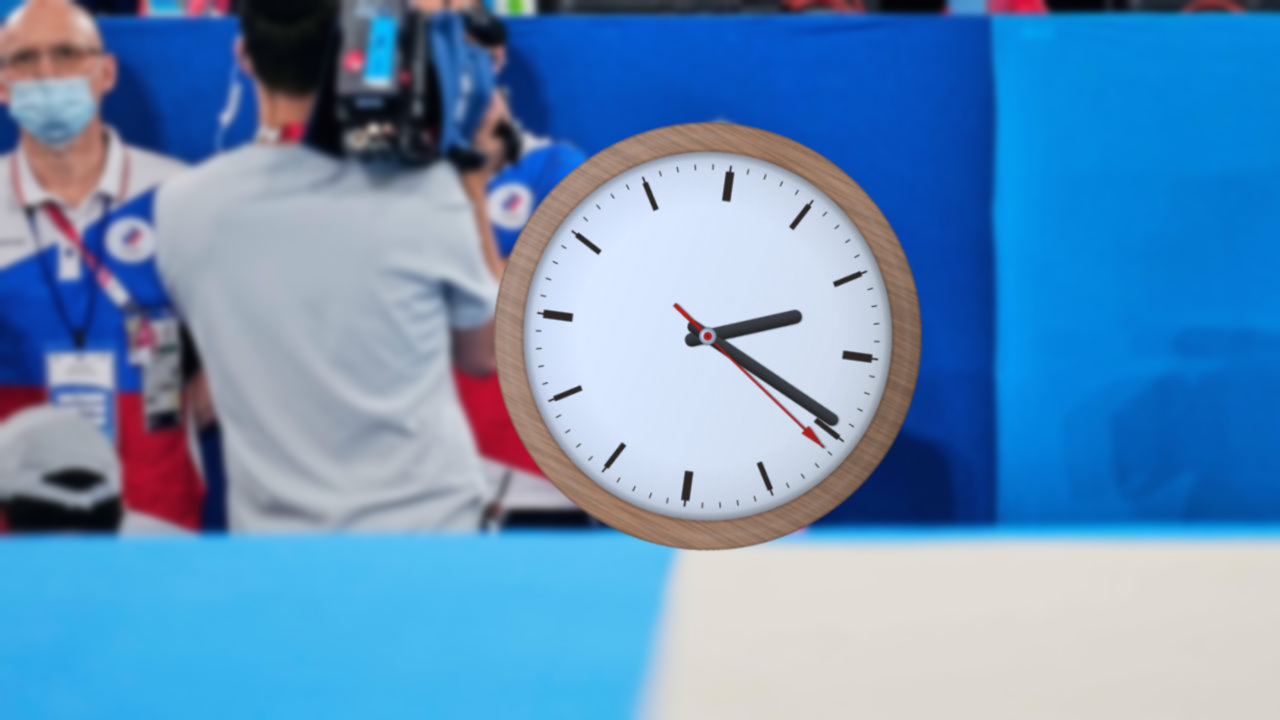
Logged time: 2 h 19 min 21 s
